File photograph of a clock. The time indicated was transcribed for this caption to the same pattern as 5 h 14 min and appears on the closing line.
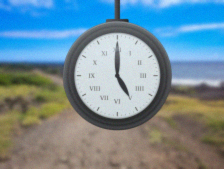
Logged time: 5 h 00 min
